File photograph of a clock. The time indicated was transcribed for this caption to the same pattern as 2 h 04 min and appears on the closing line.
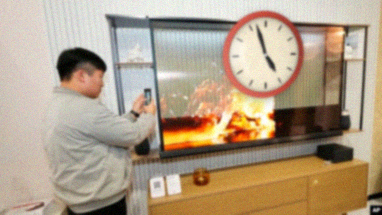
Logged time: 4 h 57 min
